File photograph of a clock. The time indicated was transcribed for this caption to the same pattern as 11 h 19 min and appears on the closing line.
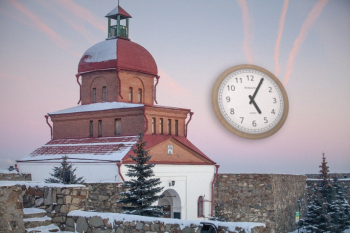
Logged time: 5 h 05 min
